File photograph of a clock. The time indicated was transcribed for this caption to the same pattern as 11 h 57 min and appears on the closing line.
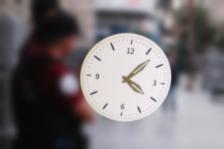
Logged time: 4 h 07 min
